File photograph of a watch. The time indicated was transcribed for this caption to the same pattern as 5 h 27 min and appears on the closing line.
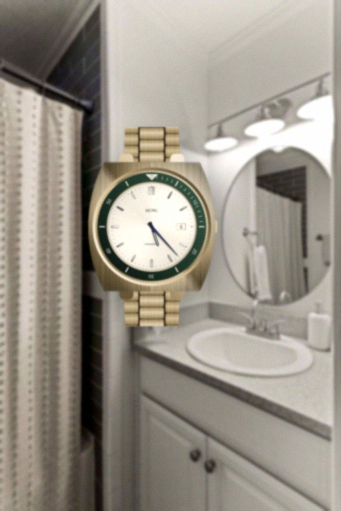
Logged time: 5 h 23 min
